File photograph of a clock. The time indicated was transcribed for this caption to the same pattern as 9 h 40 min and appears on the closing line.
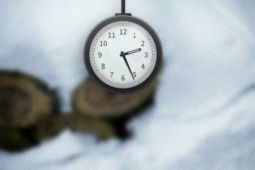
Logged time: 2 h 26 min
